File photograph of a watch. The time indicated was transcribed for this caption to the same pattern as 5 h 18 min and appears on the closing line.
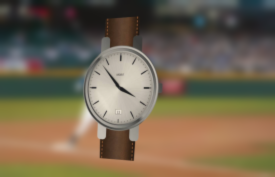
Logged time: 3 h 53 min
